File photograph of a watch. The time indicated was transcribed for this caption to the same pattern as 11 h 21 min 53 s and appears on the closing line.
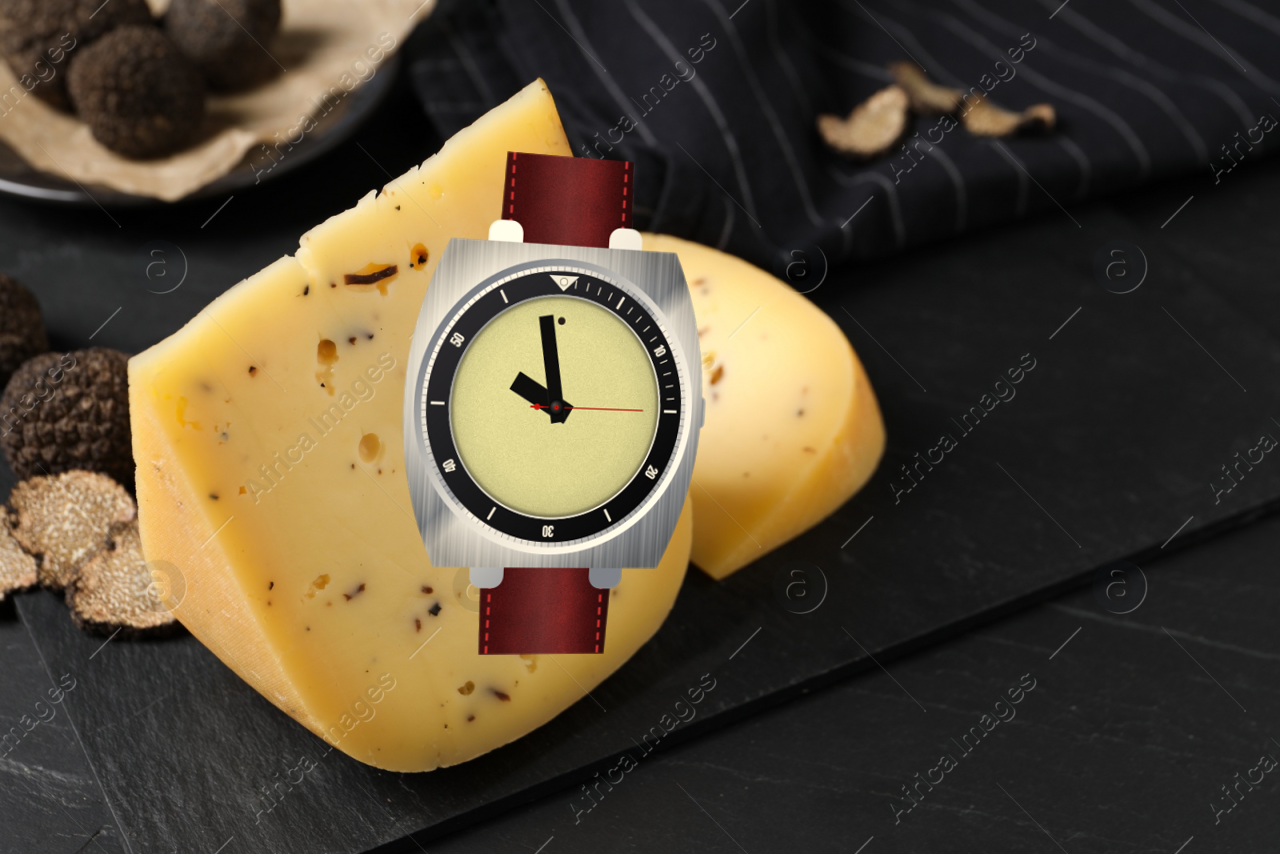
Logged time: 9 h 58 min 15 s
